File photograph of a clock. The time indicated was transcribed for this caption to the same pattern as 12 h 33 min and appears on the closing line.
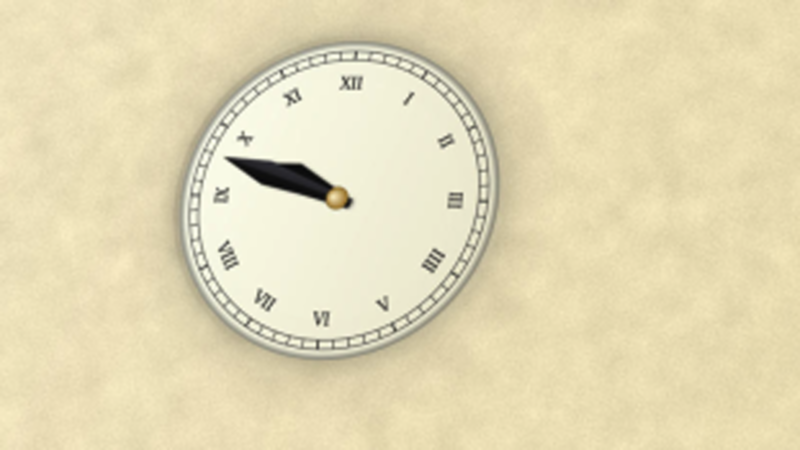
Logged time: 9 h 48 min
